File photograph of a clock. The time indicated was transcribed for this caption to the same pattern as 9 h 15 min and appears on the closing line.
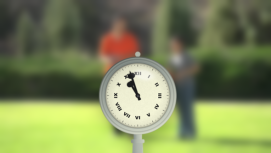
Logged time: 10 h 57 min
